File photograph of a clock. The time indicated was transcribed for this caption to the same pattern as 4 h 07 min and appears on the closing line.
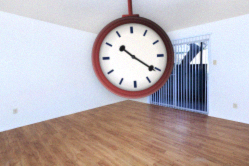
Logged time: 10 h 21 min
